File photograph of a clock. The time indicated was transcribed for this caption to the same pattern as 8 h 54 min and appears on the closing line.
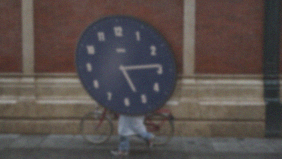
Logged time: 5 h 14 min
